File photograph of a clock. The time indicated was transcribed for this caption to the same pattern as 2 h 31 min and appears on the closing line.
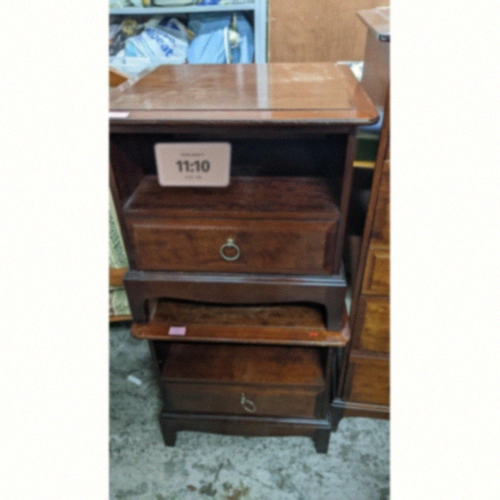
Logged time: 11 h 10 min
